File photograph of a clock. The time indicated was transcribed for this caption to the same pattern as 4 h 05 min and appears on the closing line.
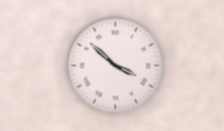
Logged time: 3 h 52 min
